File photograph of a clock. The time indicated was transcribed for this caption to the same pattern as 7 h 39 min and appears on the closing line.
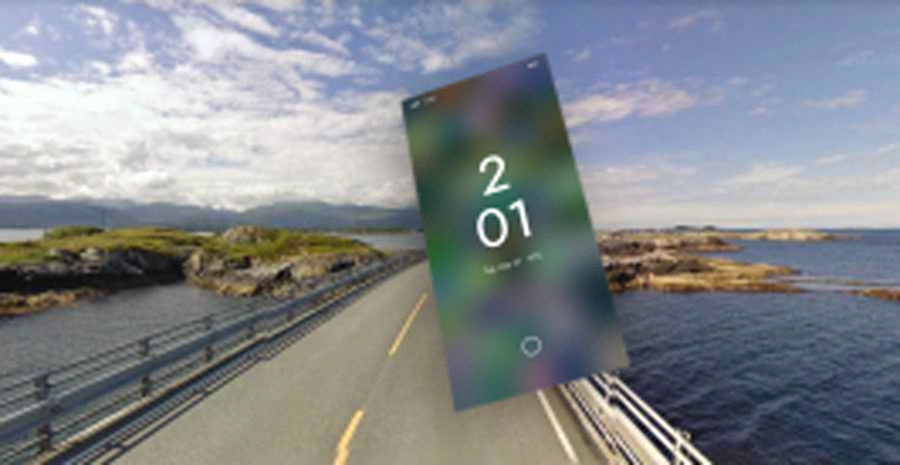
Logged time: 2 h 01 min
